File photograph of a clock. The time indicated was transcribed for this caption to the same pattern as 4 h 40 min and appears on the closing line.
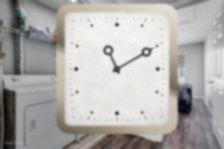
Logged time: 11 h 10 min
